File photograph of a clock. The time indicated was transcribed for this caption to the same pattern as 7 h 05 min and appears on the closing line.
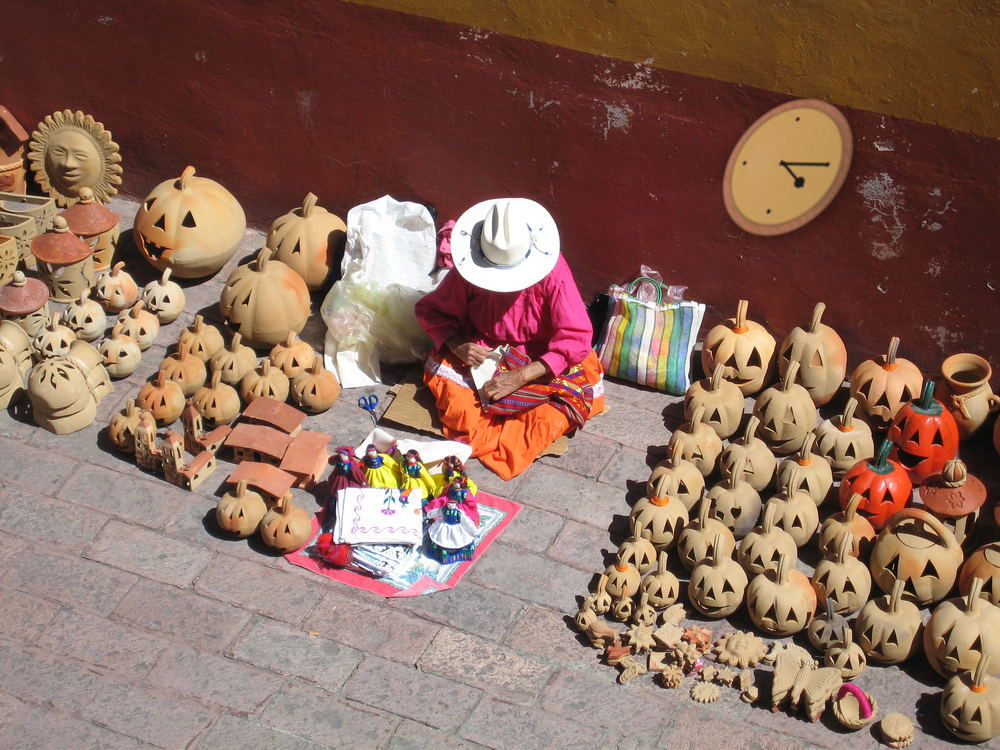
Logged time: 4 h 15 min
